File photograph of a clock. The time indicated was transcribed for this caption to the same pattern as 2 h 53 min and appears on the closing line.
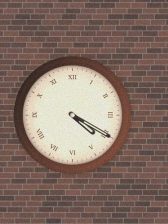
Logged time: 4 h 20 min
